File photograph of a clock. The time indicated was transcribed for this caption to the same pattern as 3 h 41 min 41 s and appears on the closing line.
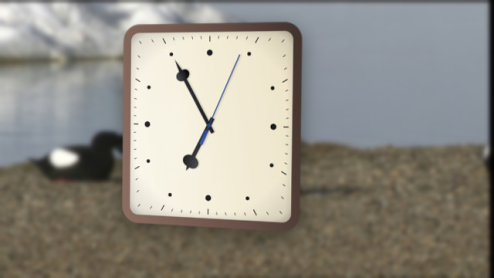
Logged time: 6 h 55 min 04 s
